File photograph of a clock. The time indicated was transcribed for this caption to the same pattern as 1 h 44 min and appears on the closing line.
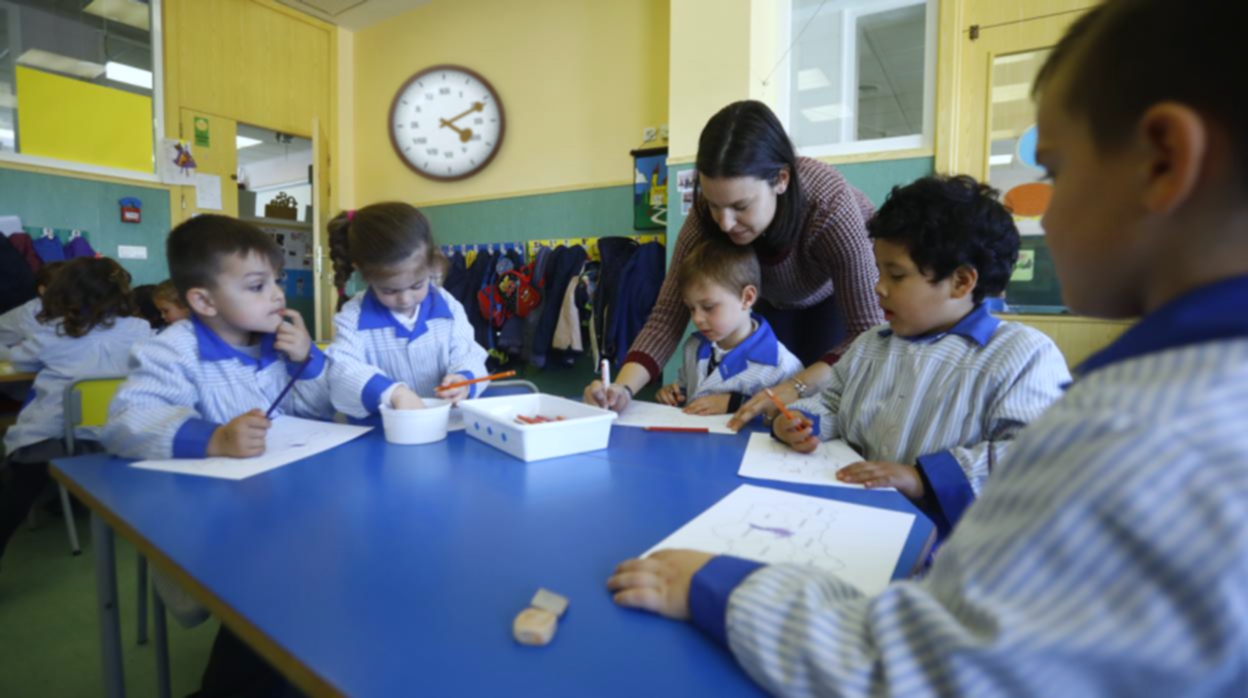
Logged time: 4 h 11 min
